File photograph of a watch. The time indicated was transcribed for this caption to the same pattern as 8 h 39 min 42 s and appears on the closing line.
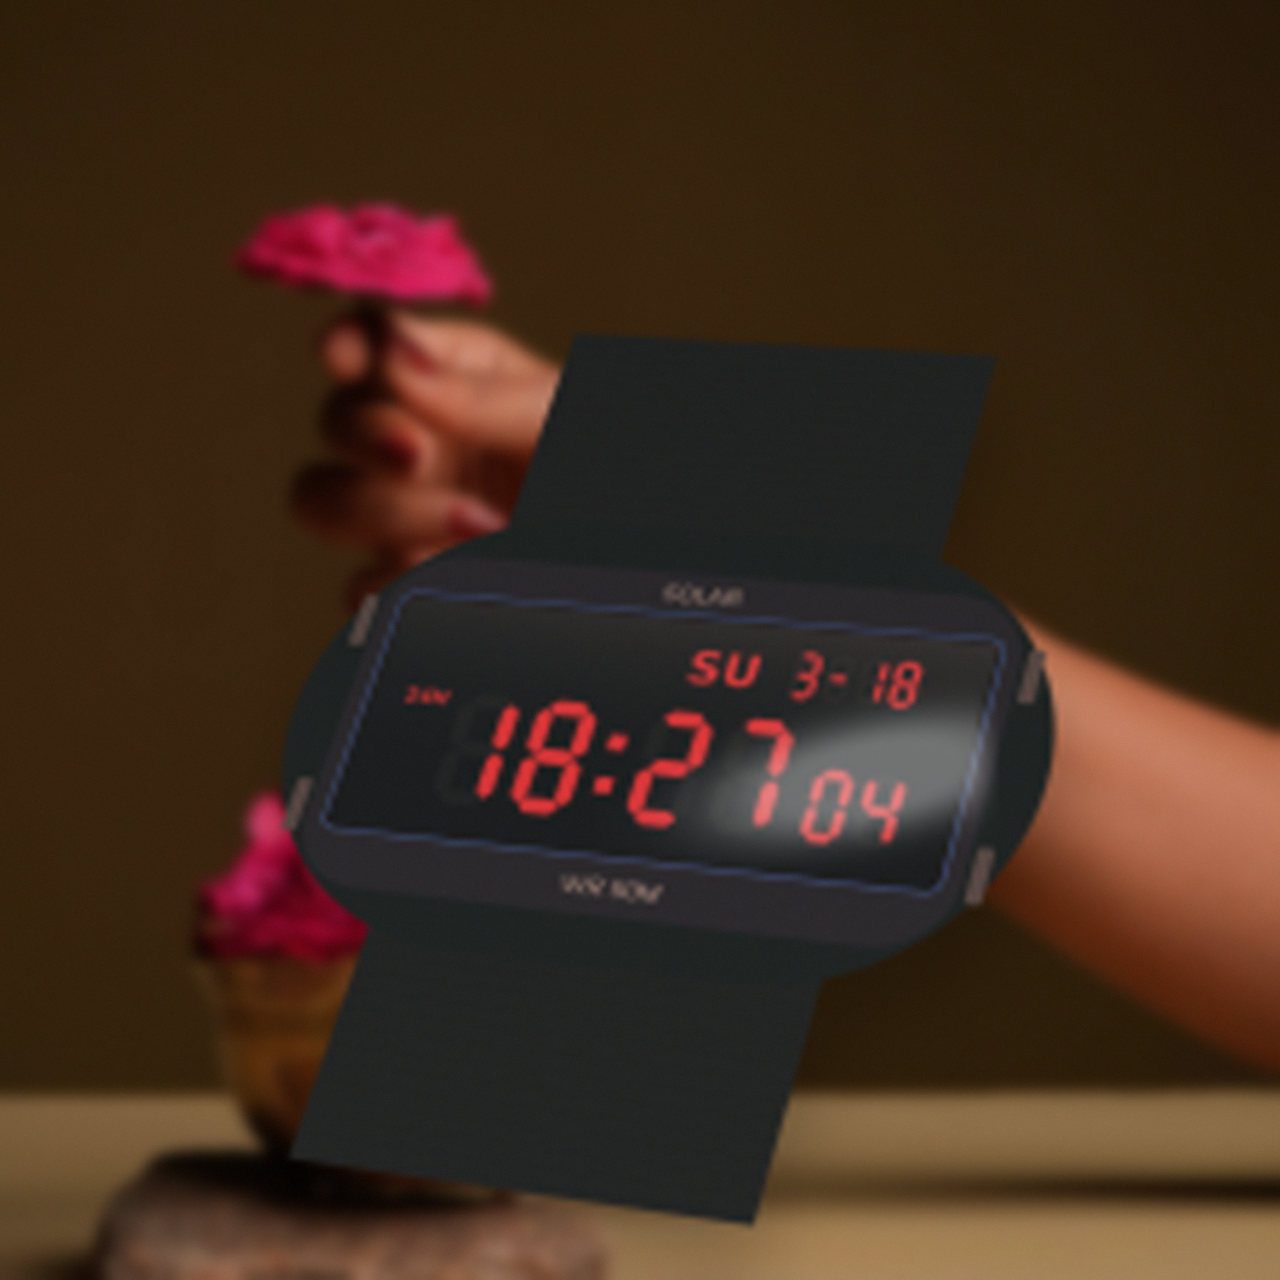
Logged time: 18 h 27 min 04 s
